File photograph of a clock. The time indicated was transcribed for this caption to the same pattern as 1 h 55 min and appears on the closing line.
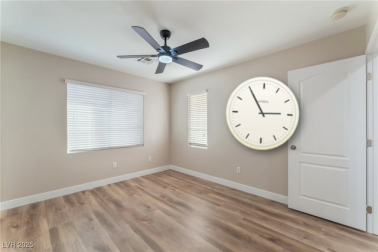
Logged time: 2 h 55 min
